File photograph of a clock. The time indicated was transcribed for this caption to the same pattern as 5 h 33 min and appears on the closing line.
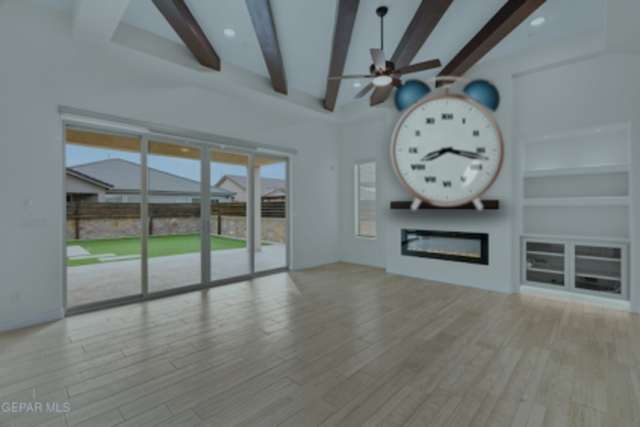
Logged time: 8 h 17 min
